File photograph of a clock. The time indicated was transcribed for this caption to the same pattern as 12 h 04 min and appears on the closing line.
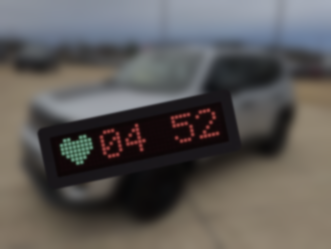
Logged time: 4 h 52 min
